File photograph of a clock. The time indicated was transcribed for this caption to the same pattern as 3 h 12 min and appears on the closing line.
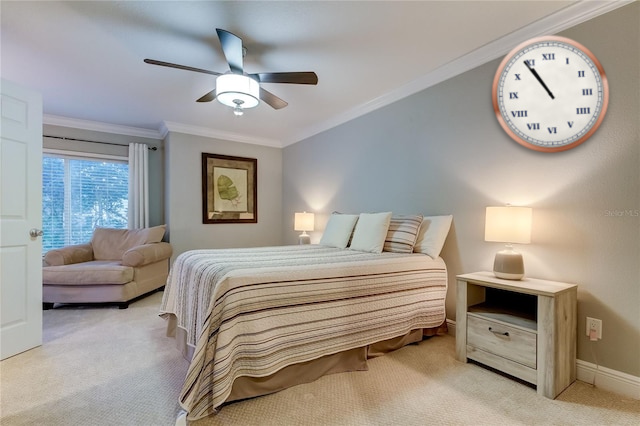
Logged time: 10 h 54 min
